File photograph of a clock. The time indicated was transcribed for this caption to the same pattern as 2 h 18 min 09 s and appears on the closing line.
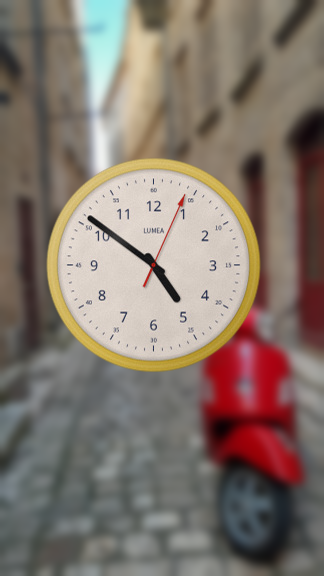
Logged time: 4 h 51 min 04 s
